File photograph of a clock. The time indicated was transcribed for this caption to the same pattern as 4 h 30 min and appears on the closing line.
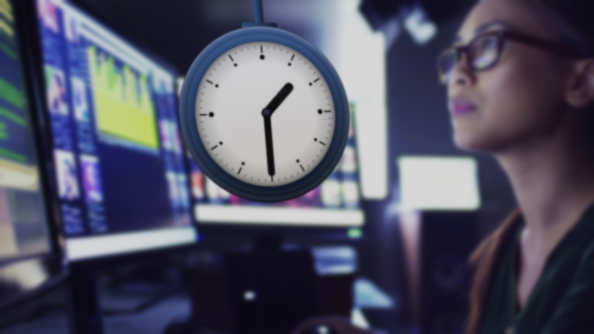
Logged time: 1 h 30 min
